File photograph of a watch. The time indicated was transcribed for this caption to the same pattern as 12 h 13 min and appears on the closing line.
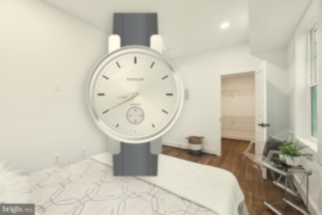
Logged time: 8 h 40 min
